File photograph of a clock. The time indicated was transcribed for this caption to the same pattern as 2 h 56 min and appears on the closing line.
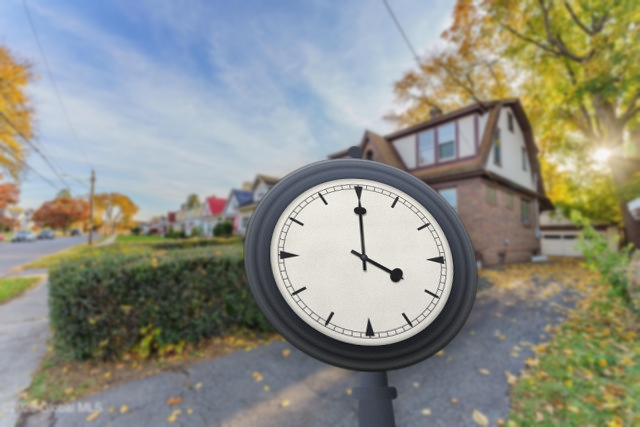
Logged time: 4 h 00 min
